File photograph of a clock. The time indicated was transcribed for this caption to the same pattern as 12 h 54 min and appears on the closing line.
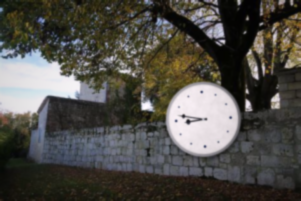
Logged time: 8 h 47 min
